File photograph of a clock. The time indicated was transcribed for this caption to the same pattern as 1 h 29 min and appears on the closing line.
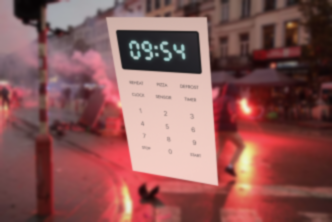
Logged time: 9 h 54 min
